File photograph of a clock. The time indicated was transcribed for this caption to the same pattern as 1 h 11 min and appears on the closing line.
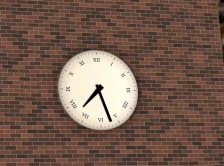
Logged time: 7 h 27 min
